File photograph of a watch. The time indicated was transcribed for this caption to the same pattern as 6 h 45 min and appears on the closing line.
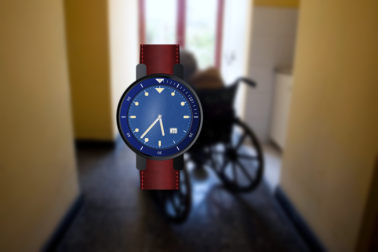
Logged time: 5 h 37 min
